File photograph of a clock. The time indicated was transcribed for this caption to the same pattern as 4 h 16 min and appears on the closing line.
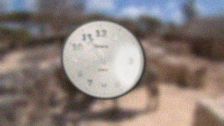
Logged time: 10 h 55 min
